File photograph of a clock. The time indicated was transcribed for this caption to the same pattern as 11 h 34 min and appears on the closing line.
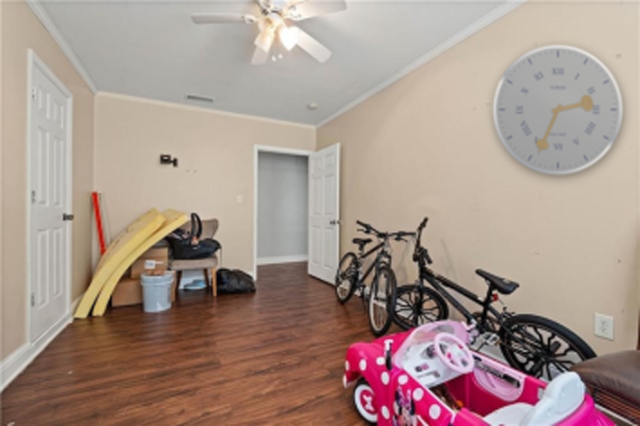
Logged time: 2 h 34 min
